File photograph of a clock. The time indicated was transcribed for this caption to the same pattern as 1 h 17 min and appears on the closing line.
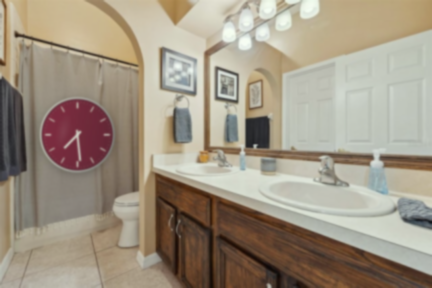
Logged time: 7 h 29 min
